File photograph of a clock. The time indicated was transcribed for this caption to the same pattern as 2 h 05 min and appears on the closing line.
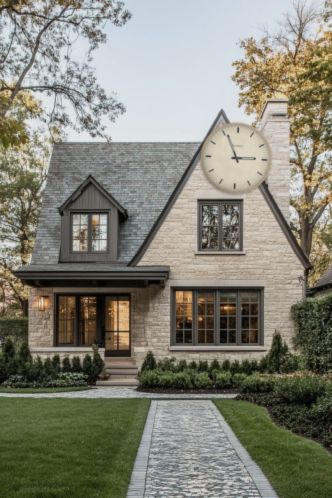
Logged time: 2 h 56 min
